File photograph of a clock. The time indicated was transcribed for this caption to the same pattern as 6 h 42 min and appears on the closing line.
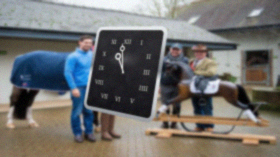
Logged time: 10 h 58 min
